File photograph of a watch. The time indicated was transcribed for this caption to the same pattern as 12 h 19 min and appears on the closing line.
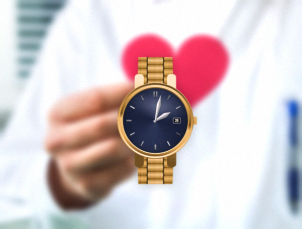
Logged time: 2 h 02 min
